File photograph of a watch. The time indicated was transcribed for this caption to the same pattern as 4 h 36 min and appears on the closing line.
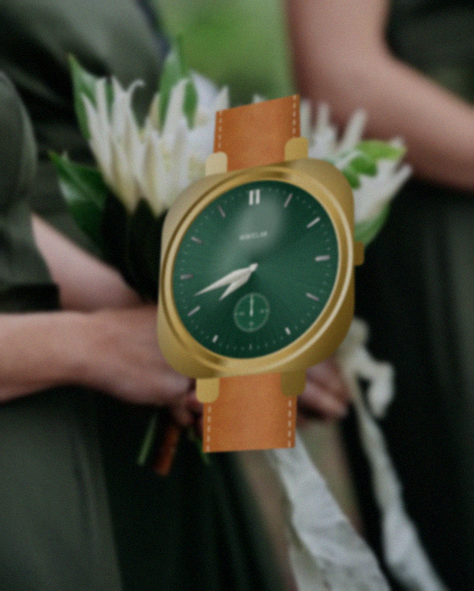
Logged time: 7 h 42 min
